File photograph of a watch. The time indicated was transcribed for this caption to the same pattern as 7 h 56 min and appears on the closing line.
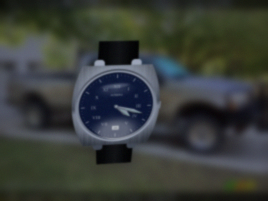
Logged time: 4 h 18 min
